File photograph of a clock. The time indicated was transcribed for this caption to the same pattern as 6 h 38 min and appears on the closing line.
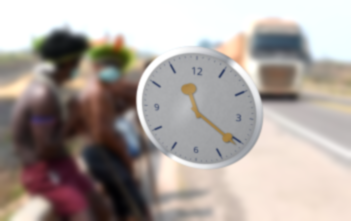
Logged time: 11 h 21 min
